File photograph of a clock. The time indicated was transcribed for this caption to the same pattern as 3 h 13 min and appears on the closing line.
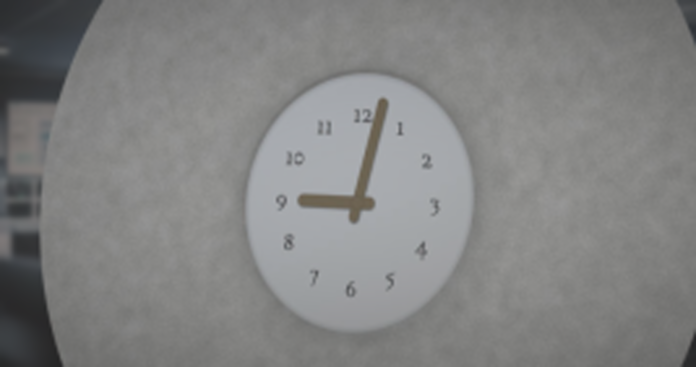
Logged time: 9 h 02 min
